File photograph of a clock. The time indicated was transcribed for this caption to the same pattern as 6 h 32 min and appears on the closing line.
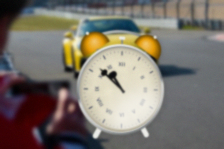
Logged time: 10 h 52 min
